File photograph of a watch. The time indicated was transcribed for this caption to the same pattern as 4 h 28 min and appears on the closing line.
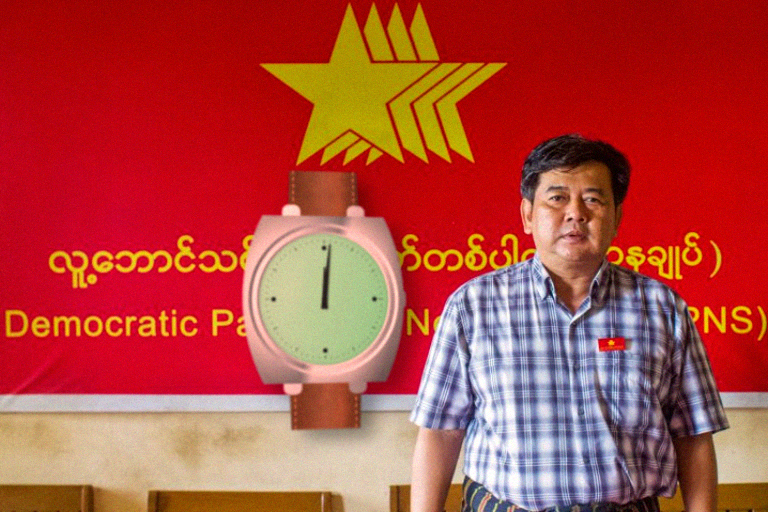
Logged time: 12 h 01 min
